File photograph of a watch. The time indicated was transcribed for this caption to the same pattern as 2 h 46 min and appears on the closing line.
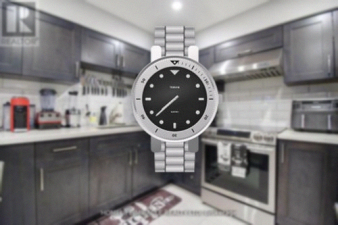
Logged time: 7 h 38 min
